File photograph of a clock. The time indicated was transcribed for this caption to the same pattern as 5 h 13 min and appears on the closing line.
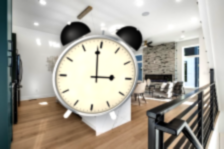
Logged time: 2 h 59 min
